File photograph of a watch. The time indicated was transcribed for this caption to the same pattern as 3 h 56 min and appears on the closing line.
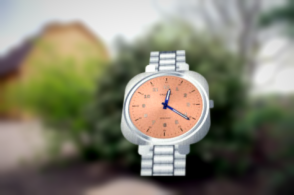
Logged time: 12 h 21 min
